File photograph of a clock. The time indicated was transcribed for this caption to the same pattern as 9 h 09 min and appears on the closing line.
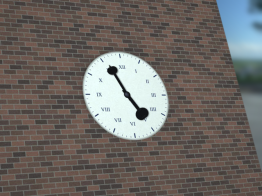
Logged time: 4 h 56 min
